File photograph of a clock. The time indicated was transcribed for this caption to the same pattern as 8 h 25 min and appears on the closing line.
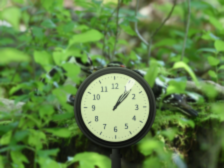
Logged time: 1 h 07 min
